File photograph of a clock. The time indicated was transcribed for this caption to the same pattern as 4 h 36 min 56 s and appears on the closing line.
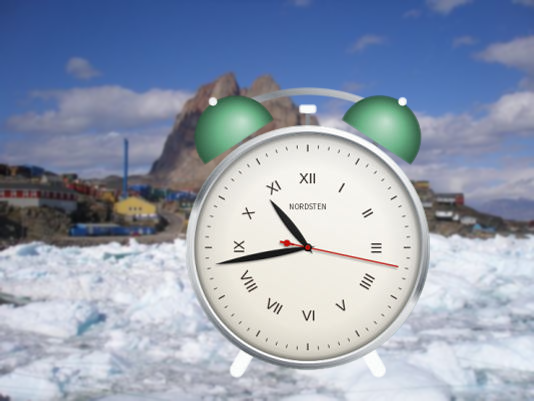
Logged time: 10 h 43 min 17 s
